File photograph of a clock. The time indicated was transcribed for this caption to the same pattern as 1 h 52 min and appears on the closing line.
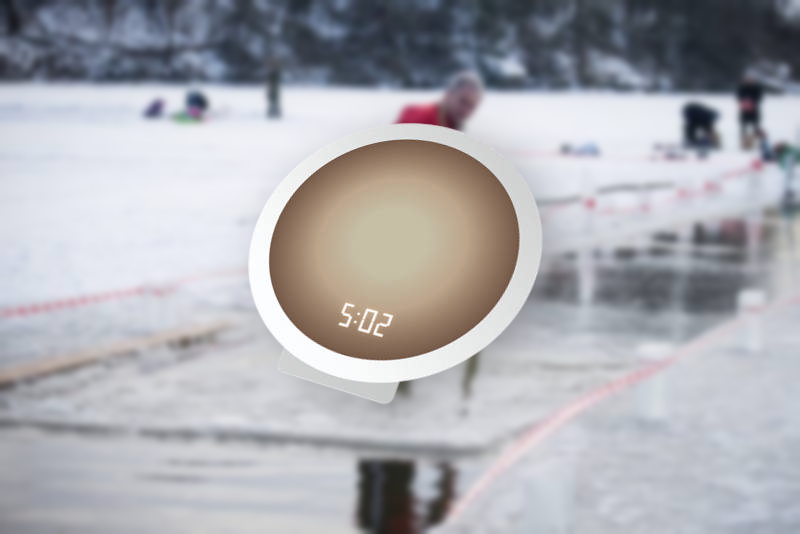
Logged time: 5 h 02 min
